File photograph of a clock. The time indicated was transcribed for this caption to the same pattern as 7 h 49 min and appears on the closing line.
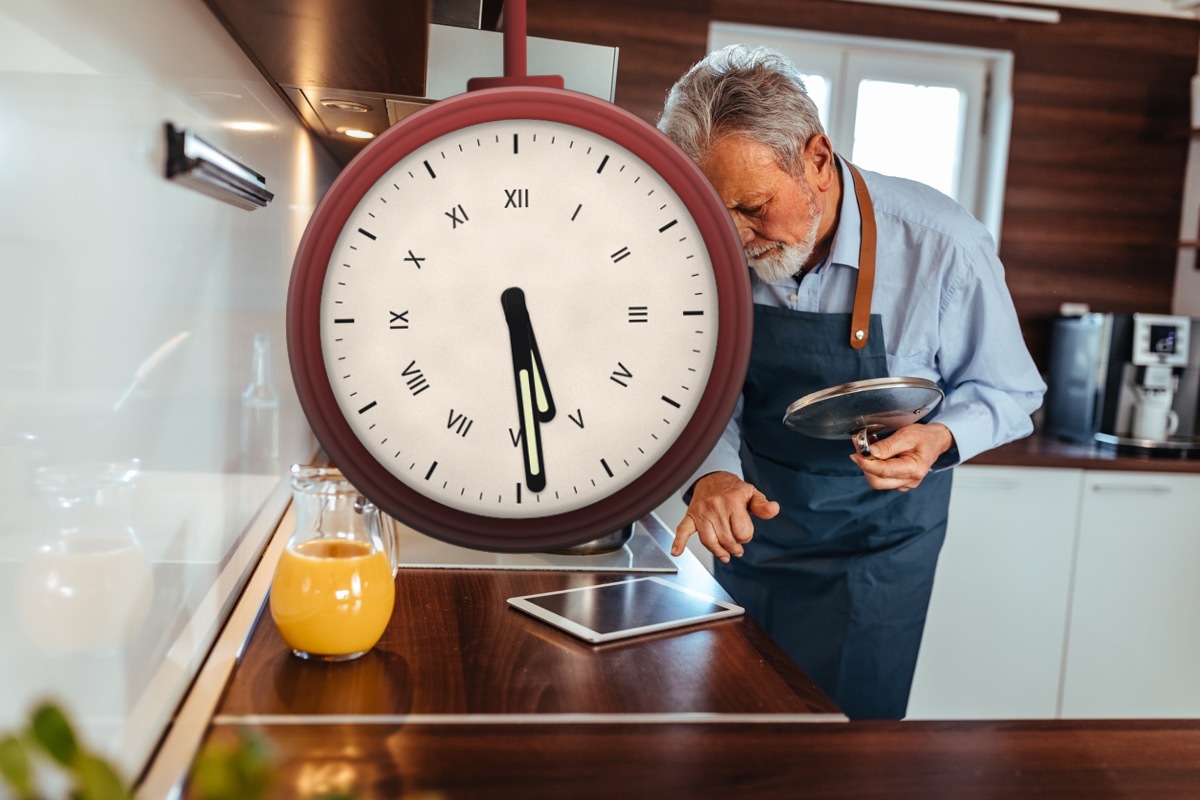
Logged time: 5 h 29 min
